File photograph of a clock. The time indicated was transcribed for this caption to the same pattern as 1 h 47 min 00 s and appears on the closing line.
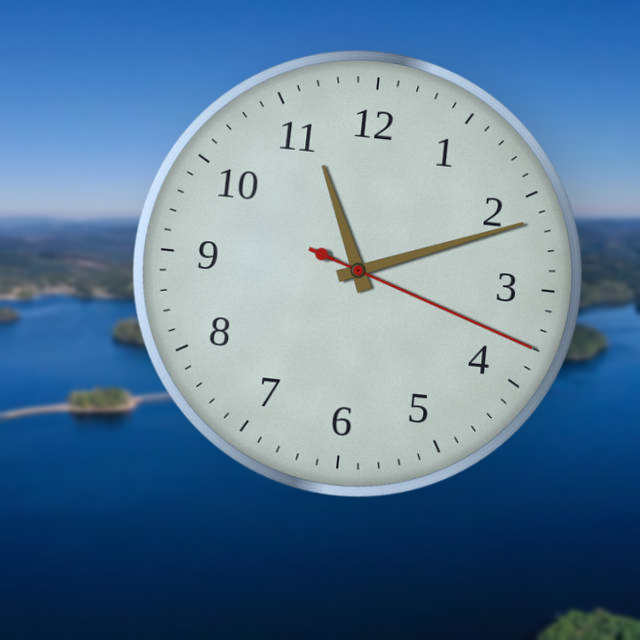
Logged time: 11 h 11 min 18 s
